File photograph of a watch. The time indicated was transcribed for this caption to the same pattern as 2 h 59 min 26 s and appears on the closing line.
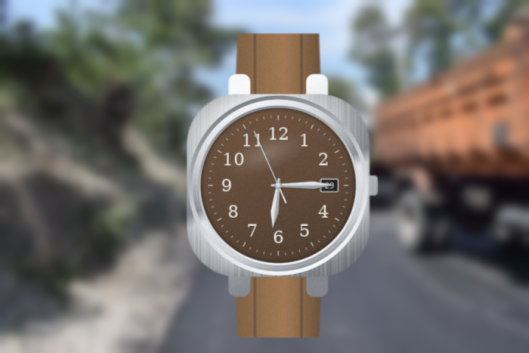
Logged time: 6 h 14 min 56 s
